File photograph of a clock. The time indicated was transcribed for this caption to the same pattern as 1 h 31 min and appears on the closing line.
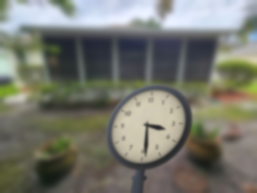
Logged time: 3 h 29 min
